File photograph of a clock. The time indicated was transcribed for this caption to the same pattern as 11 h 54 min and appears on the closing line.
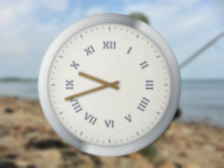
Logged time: 9 h 42 min
